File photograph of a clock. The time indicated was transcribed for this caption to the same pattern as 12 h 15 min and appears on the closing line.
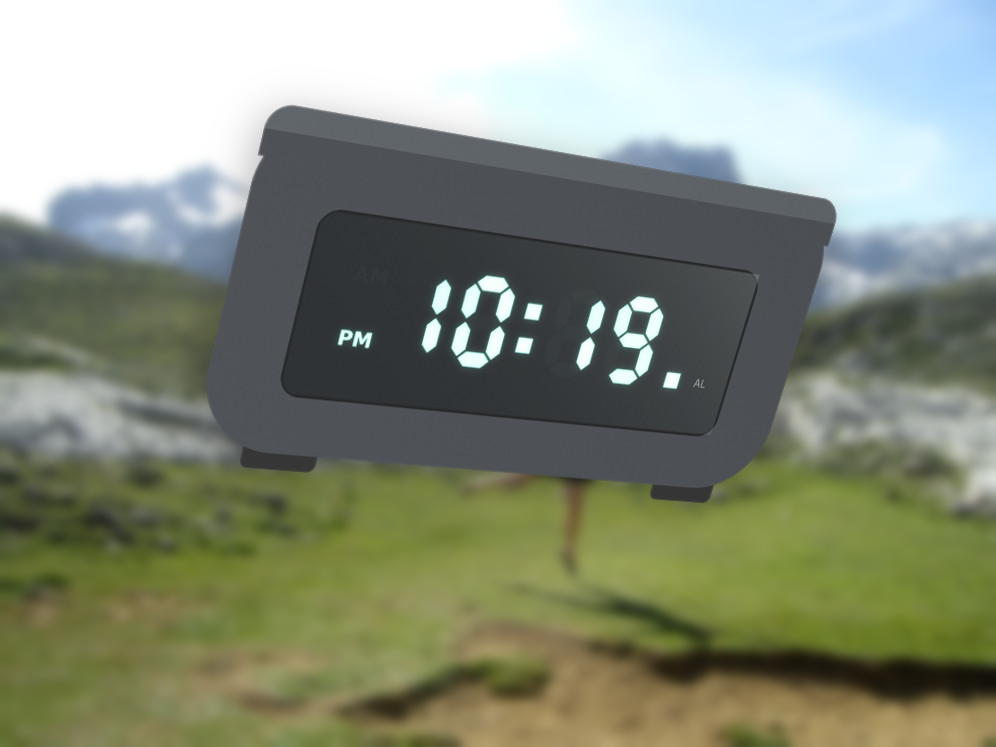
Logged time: 10 h 19 min
